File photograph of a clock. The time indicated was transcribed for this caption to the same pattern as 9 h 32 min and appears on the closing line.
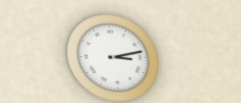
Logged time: 3 h 13 min
